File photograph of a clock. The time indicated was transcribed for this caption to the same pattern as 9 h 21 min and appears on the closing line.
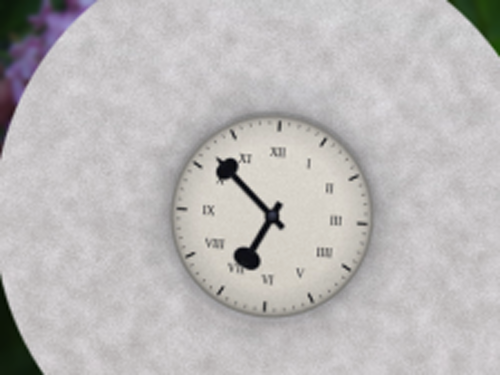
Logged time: 6 h 52 min
